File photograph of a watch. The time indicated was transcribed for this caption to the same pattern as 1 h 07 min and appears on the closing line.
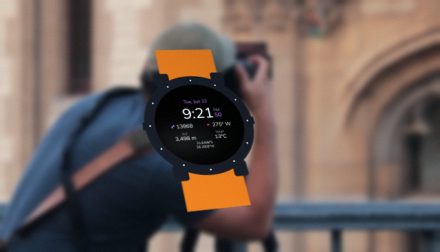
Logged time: 9 h 21 min
